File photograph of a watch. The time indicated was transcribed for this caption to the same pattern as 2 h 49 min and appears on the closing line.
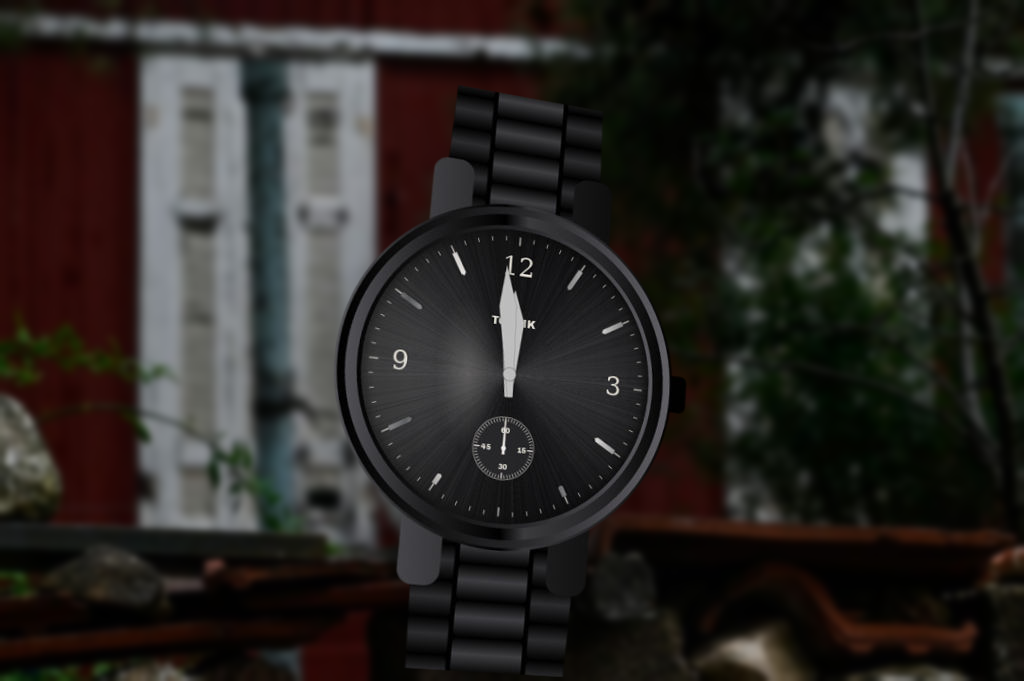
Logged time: 11 h 59 min
